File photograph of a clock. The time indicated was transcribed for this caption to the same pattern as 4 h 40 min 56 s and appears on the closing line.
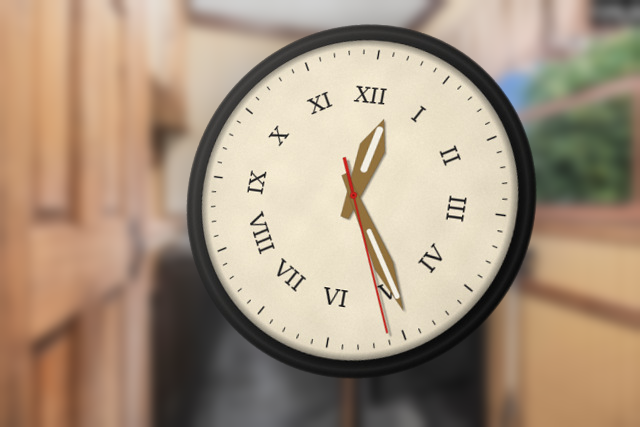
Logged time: 12 h 24 min 26 s
